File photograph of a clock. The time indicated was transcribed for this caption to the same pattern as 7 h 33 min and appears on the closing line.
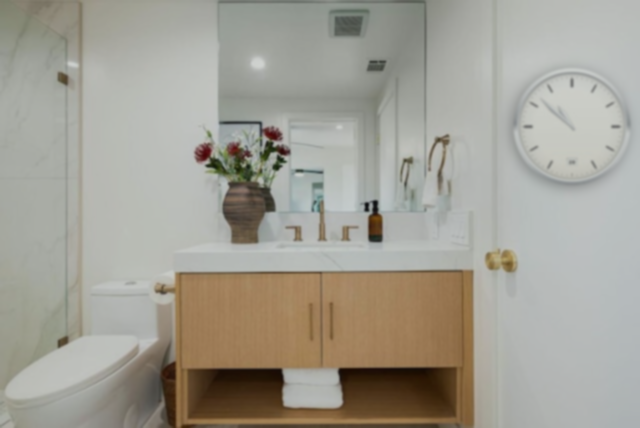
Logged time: 10 h 52 min
